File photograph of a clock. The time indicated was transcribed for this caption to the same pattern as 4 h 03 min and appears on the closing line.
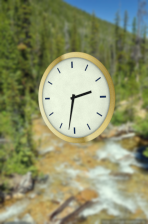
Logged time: 2 h 32 min
